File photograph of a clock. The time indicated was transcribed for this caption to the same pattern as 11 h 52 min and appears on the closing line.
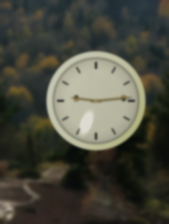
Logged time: 9 h 14 min
